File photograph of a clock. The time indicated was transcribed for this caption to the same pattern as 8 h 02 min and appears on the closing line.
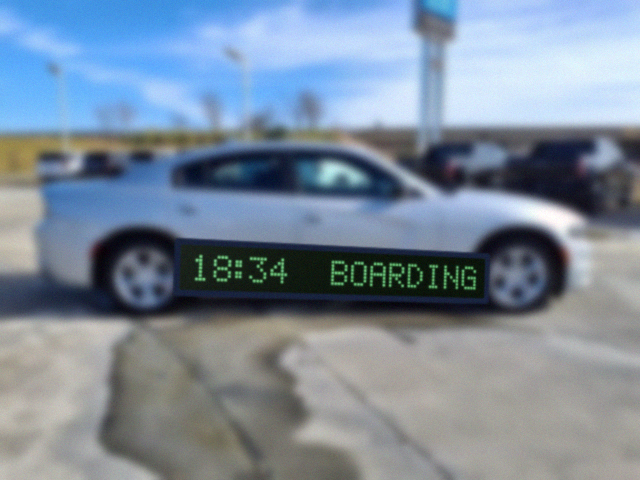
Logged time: 18 h 34 min
